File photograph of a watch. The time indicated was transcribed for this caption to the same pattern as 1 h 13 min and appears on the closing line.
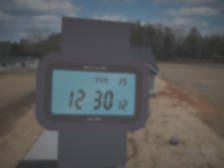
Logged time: 12 h 30 min
